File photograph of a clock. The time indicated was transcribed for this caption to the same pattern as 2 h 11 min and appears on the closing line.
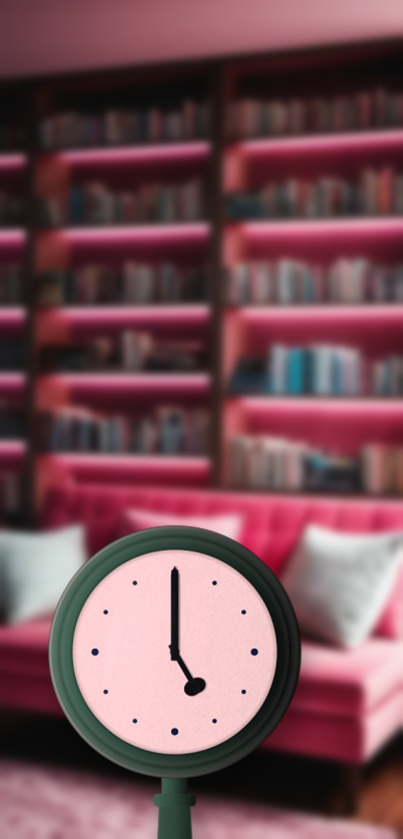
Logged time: 5 h 00 min
